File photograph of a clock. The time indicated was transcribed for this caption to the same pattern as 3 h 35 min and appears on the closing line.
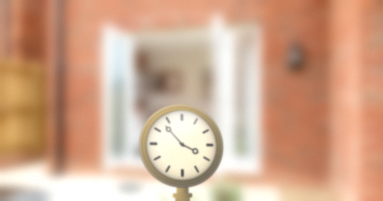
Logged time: 3 h 53 min
